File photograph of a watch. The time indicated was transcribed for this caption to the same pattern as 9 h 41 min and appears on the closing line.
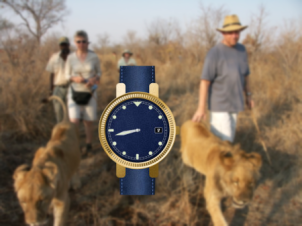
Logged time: 8 h 43 min
